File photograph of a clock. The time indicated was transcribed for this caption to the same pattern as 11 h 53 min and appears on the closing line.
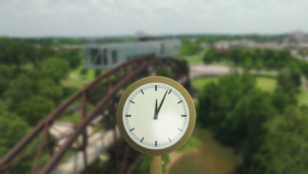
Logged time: 12 h 04 min
